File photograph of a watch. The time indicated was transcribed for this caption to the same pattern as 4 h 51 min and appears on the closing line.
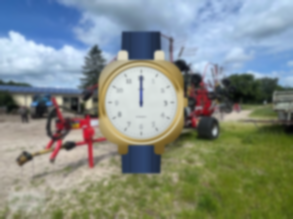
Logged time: 12 h 00 min
